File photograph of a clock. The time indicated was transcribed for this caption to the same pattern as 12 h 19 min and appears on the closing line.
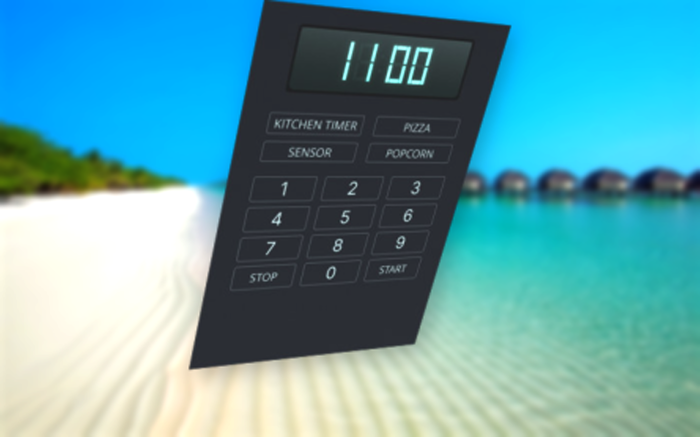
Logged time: 11 h 00 min
